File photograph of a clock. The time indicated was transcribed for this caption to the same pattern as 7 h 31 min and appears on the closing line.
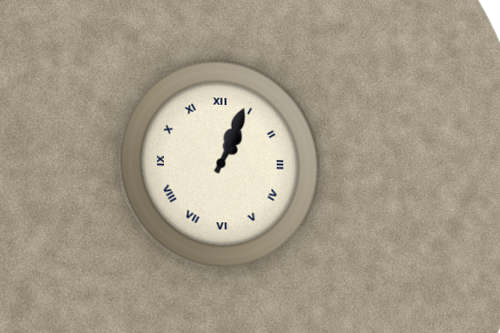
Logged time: 1 h 04 min
